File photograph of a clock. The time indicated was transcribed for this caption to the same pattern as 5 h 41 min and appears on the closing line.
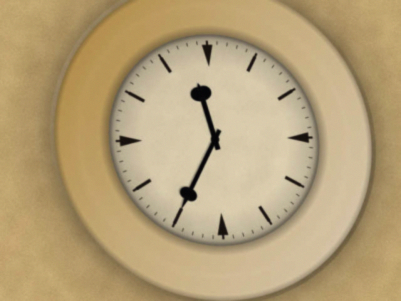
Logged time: 11 h 35 min
